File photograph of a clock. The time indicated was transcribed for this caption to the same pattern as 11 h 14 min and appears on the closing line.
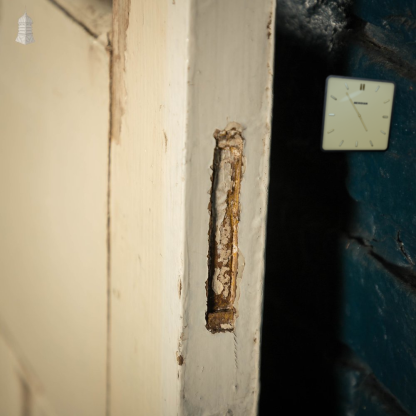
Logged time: 4 h 54 min
